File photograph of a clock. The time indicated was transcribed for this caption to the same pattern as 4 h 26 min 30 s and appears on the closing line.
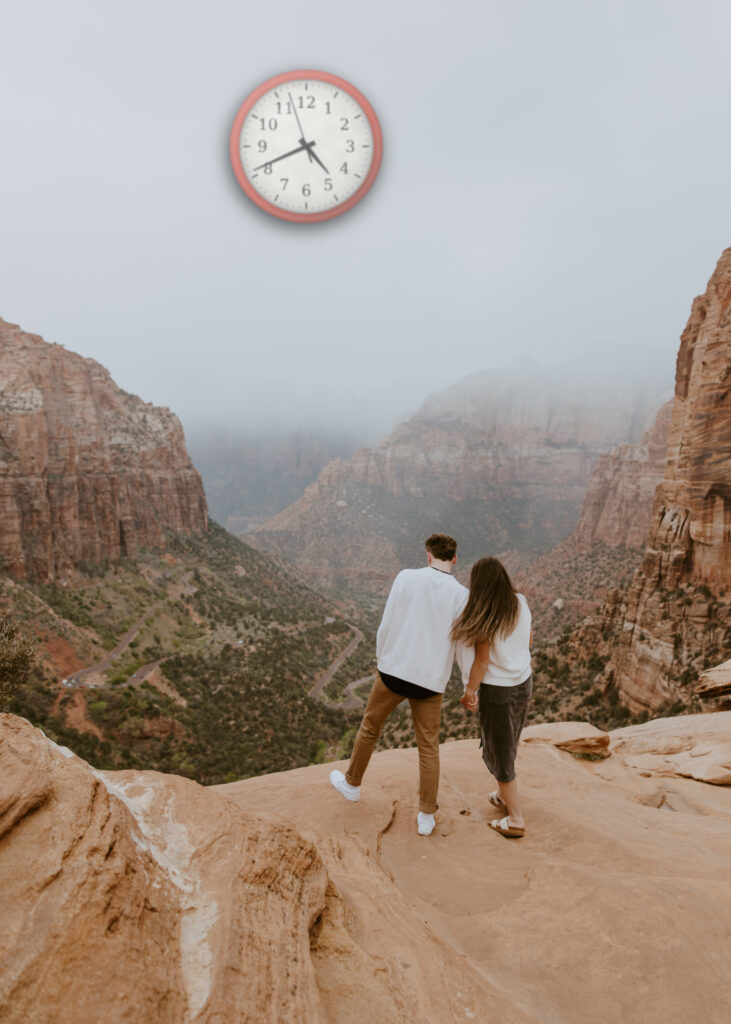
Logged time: 4 h 40 min 57 s
